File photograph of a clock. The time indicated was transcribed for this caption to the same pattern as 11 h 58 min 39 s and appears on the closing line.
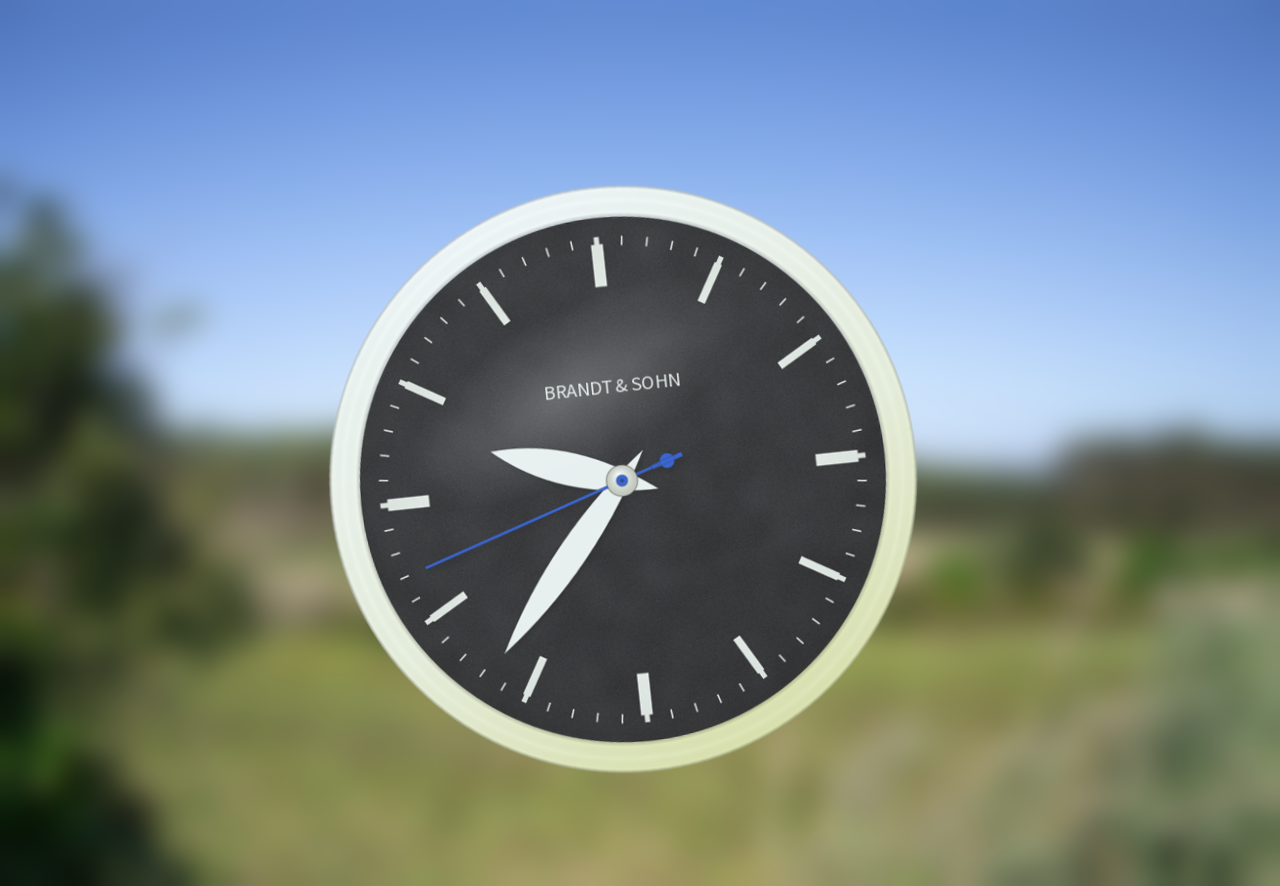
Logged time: 9 h 36 min 42 s
